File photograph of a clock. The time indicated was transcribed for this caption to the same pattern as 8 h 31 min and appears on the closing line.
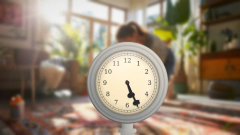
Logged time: 5 h 26 min
